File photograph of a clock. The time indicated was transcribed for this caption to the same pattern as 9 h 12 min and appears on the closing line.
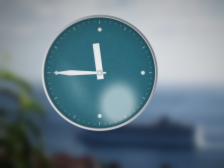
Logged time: 11 h 45 min
